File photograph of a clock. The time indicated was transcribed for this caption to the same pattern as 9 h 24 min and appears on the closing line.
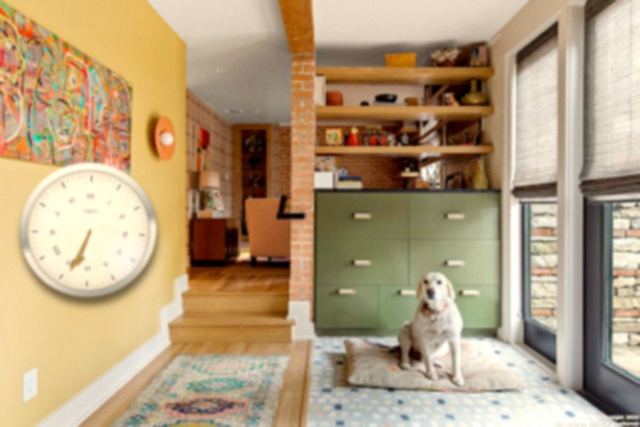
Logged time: 6 h 34 min
